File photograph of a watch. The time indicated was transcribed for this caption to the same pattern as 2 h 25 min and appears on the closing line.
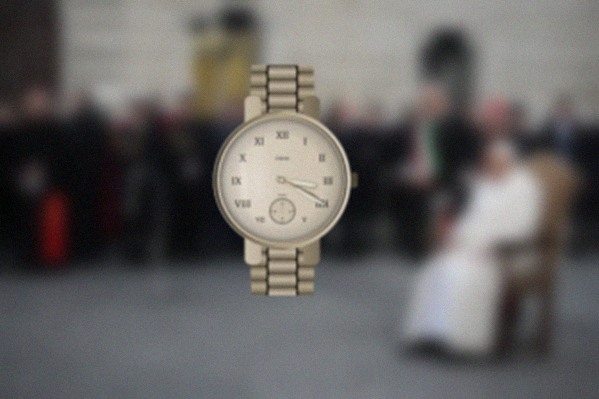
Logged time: 3 h 20 min
